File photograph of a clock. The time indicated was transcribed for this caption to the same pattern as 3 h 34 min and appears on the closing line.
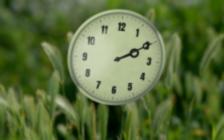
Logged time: 2 h 10 min
